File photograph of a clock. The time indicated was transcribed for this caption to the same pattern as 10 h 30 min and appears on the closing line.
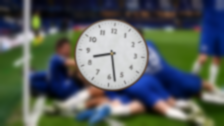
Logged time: 8 h 28 min
